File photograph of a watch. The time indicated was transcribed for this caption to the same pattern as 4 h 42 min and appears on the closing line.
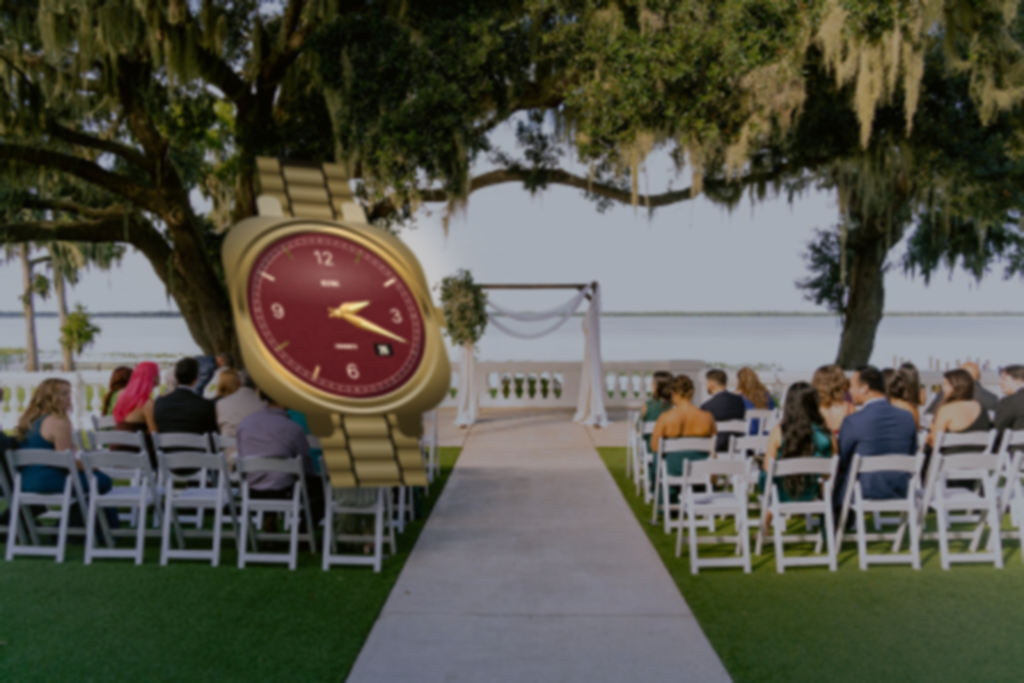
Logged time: 2 h 19 min
